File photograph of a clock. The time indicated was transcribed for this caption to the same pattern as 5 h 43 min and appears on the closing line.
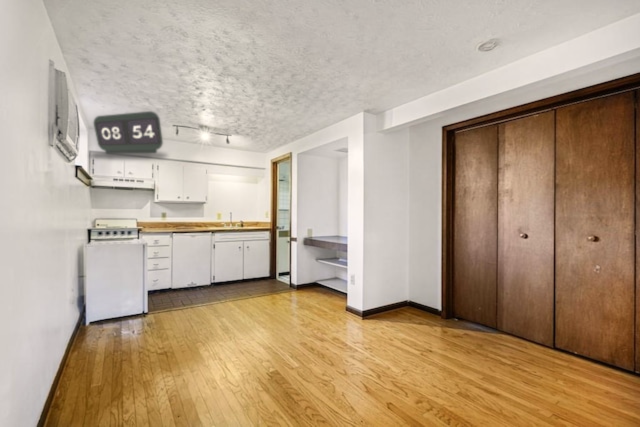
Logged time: 8 h 54 min
